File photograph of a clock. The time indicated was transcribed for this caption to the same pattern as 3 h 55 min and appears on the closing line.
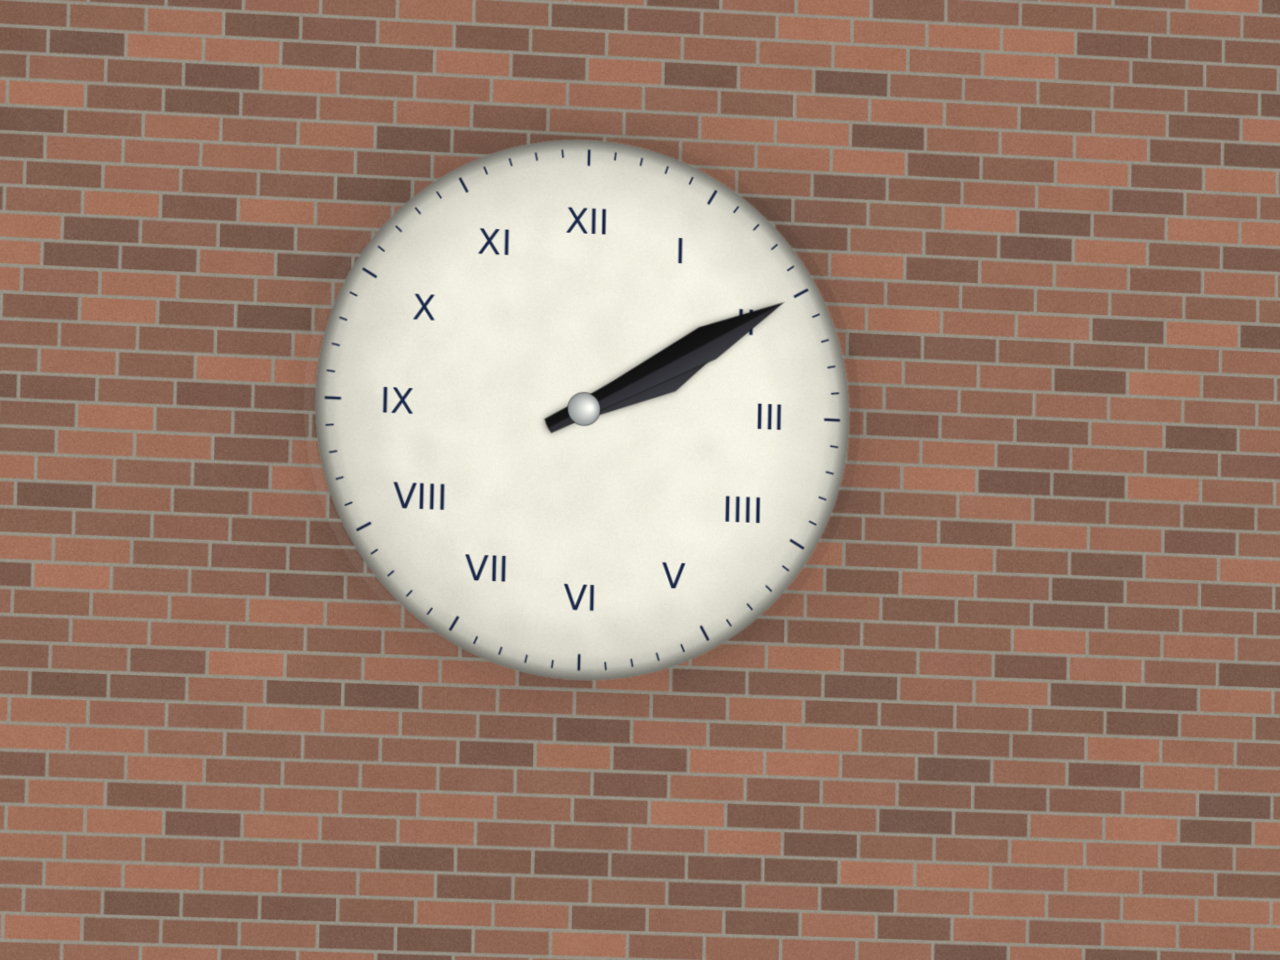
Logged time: 2 h 10 min
